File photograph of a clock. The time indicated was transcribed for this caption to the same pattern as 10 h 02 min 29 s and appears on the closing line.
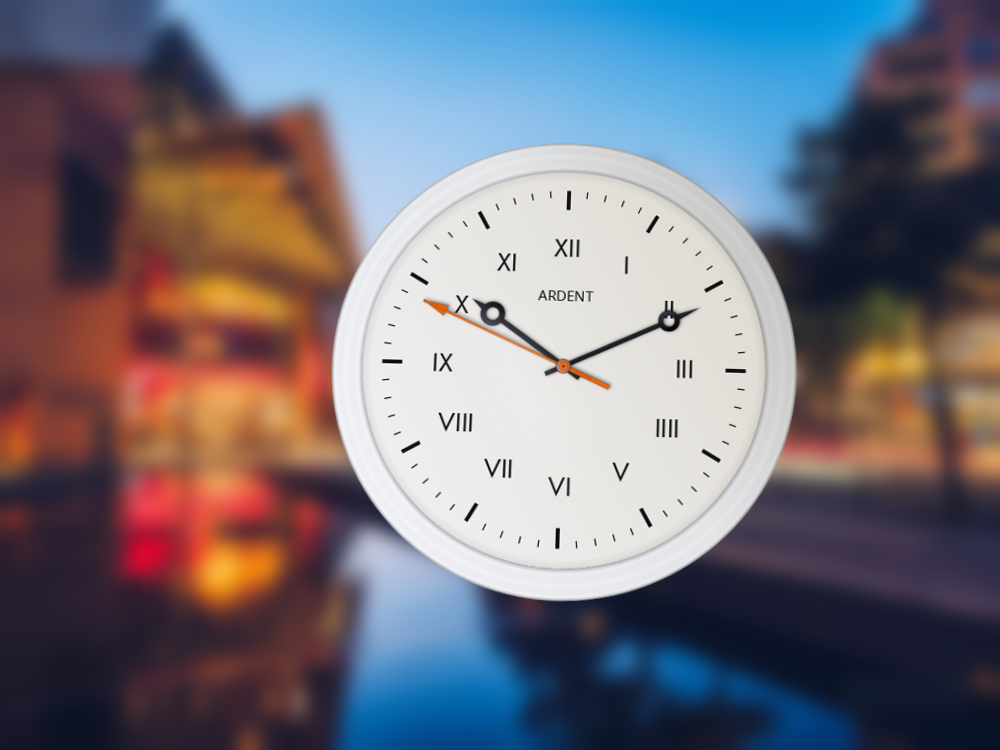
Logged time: 10 h 10 min 49 s
